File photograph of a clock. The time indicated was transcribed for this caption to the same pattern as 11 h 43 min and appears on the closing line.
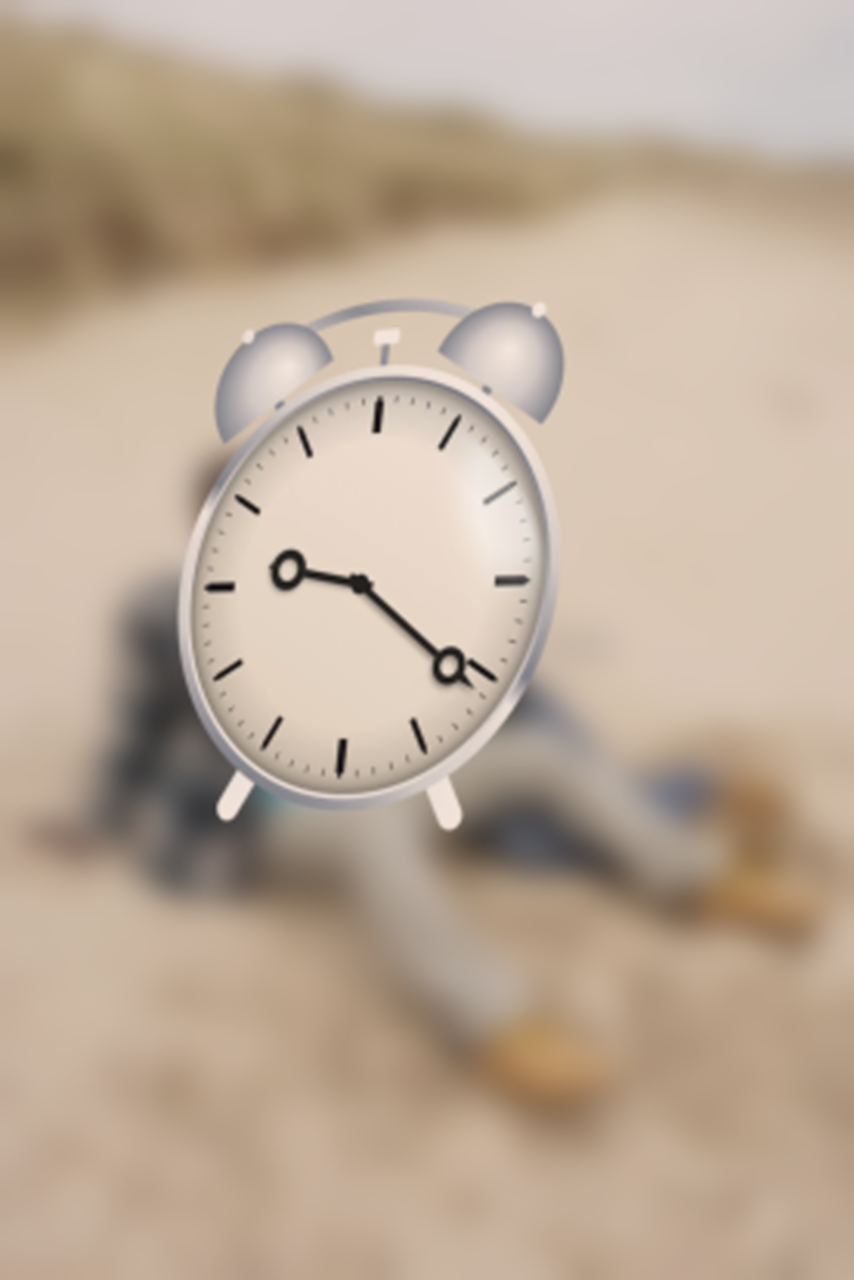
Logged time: 9 h 21 min
